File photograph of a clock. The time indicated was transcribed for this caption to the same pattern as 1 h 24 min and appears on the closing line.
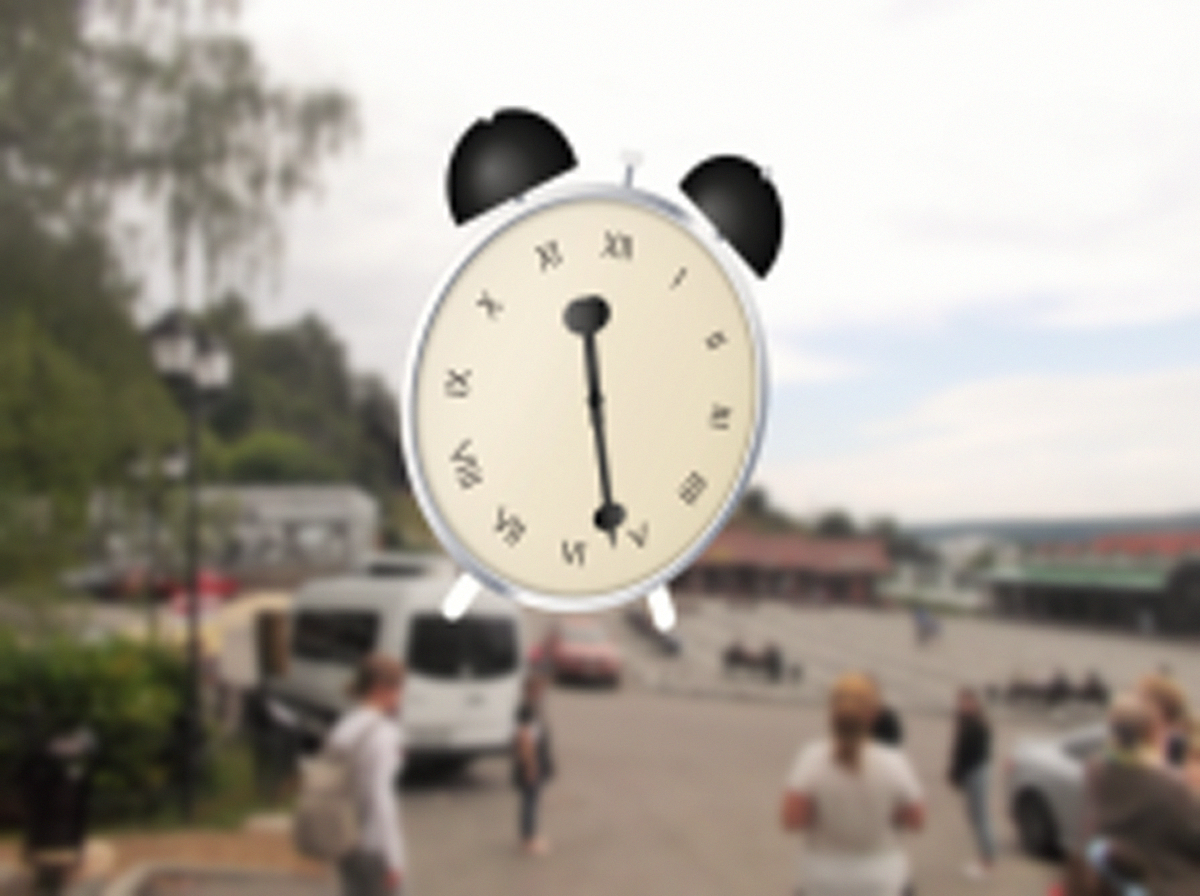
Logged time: 11 h 27 min
